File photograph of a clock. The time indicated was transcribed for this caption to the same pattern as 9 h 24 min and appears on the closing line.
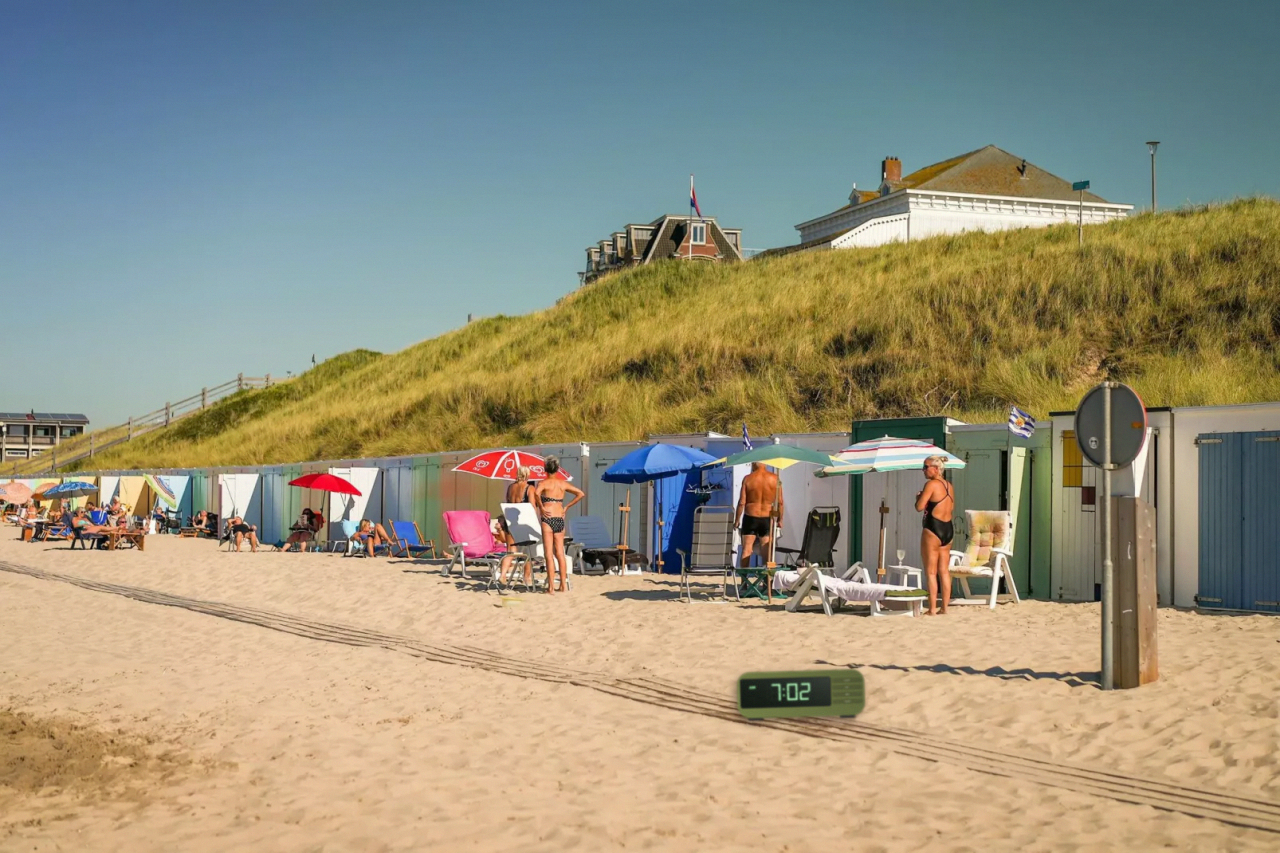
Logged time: 7 h 02 min
